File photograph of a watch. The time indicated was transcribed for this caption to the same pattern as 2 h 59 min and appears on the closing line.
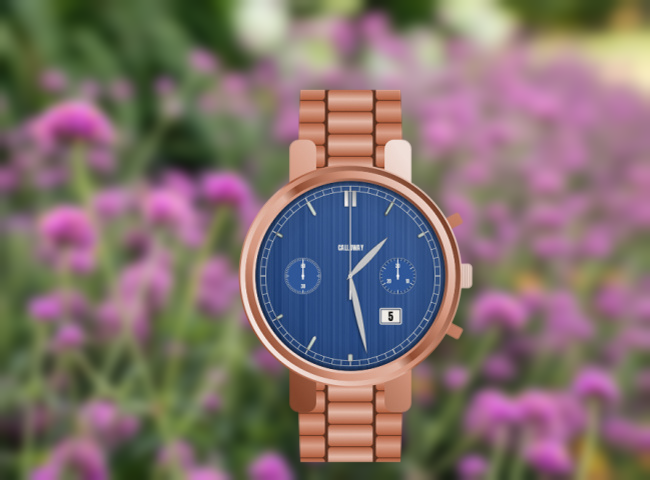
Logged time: 1 h 28 min
